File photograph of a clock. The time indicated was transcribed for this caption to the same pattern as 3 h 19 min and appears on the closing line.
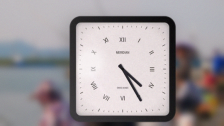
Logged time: 4 h 25 min
